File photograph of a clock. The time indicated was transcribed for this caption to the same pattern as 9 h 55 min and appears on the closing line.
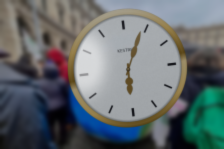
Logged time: 6 h 04 min
